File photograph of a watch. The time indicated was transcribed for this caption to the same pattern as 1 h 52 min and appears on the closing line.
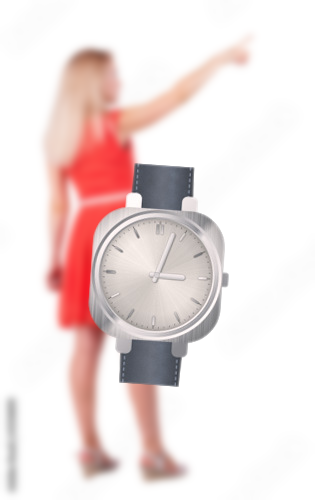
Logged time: 3 h 03 min
